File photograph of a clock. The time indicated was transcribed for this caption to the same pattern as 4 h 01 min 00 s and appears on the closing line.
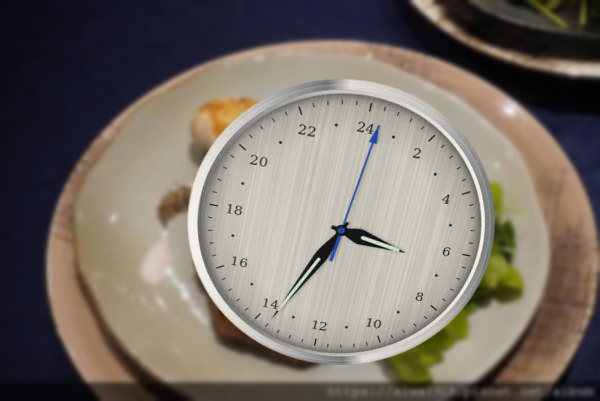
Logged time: 6 h 34 min 01 s
